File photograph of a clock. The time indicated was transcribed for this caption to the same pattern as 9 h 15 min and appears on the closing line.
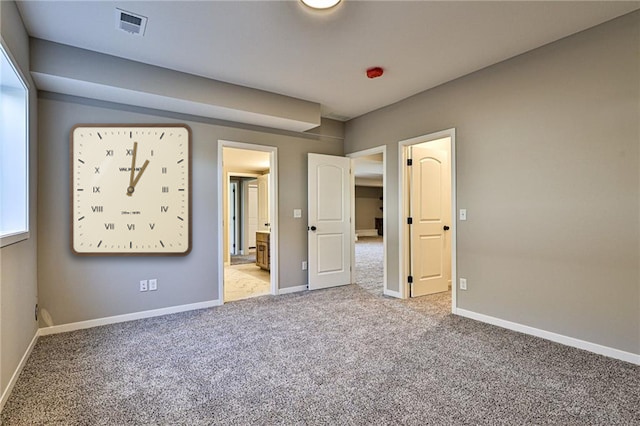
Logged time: 1 h 01 min
